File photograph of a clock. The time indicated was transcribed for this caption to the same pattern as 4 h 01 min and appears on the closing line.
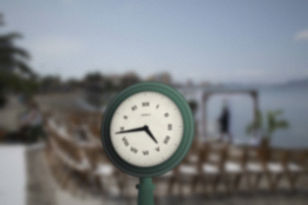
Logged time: 4 h 44 min
